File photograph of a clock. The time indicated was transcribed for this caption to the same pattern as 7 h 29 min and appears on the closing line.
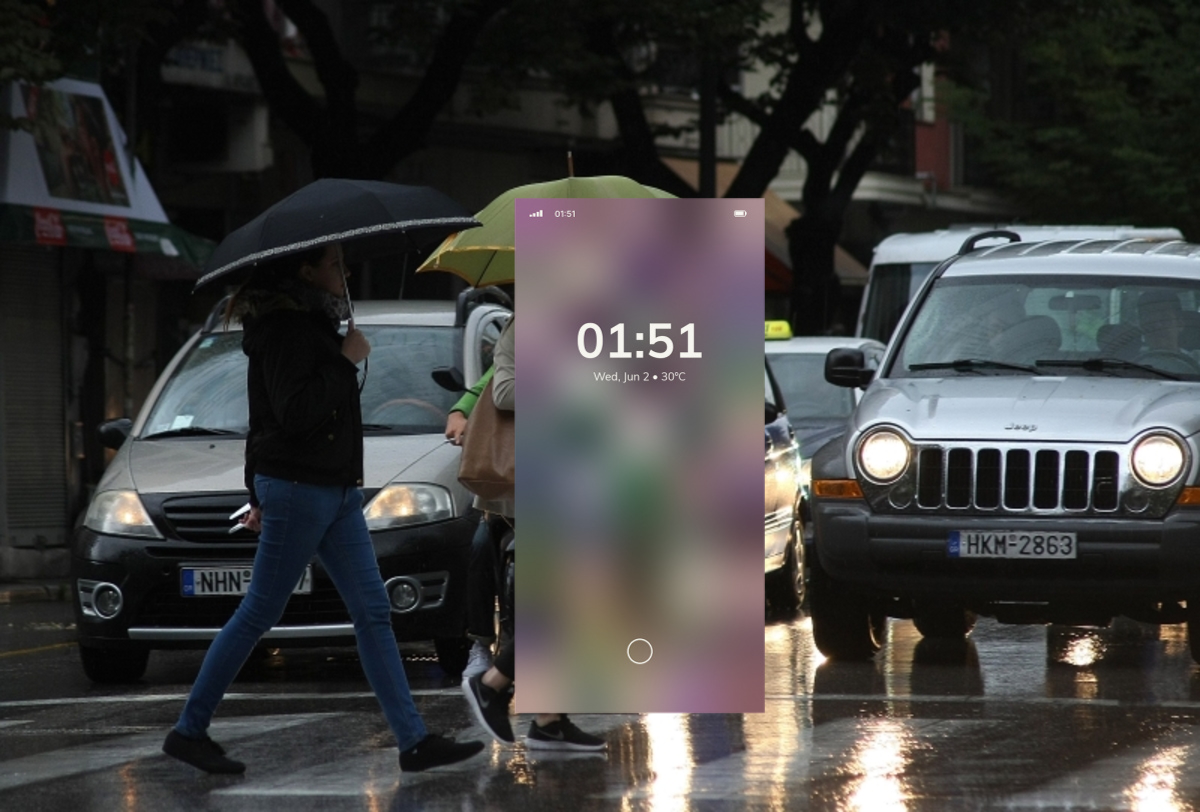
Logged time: 1 h 51 min
